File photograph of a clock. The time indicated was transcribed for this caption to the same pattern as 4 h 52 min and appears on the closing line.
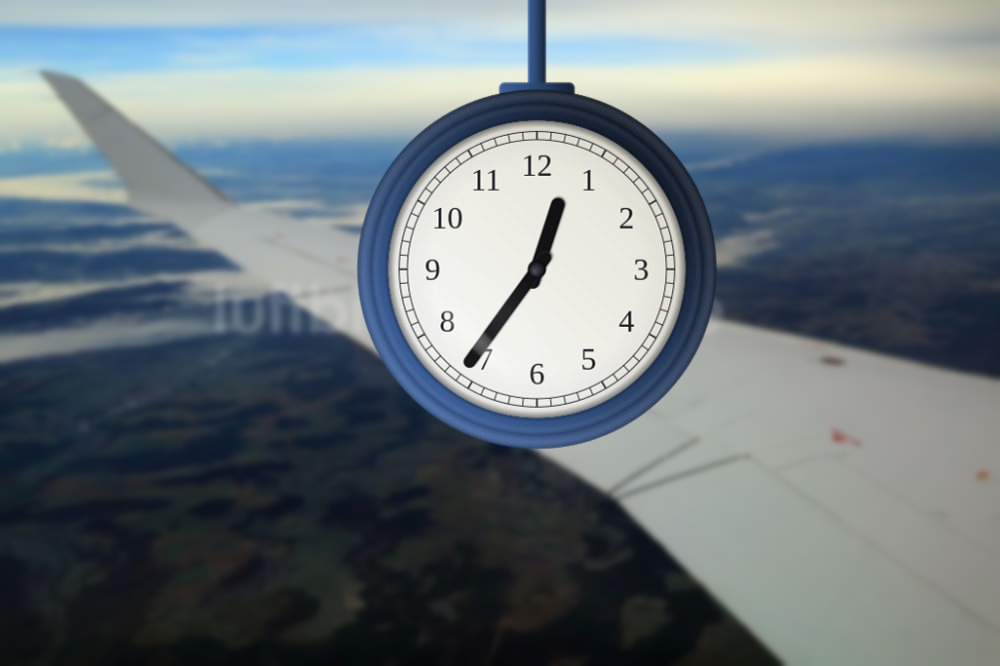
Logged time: 12 h 36 min
